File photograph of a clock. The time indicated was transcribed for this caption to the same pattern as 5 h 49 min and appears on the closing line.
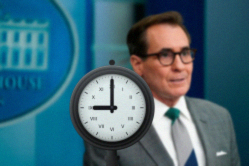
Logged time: 9 h 00 min
